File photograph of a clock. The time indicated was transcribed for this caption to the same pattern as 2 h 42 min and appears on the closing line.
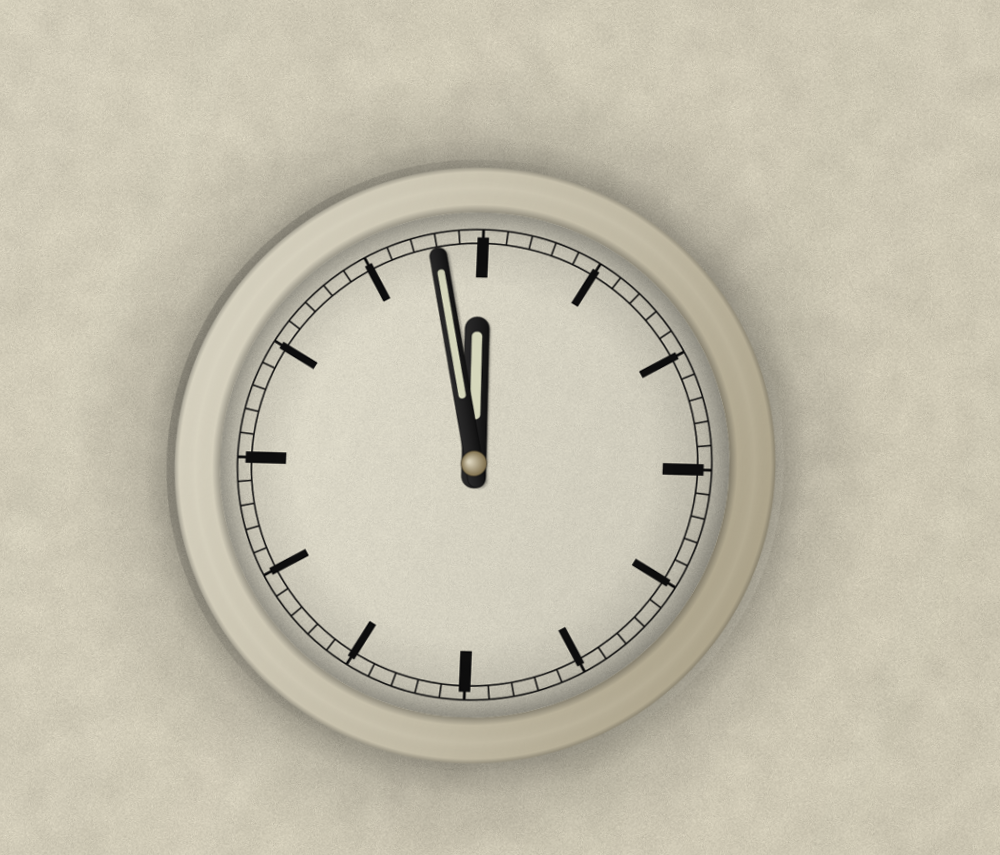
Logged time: 11 h 58 min
